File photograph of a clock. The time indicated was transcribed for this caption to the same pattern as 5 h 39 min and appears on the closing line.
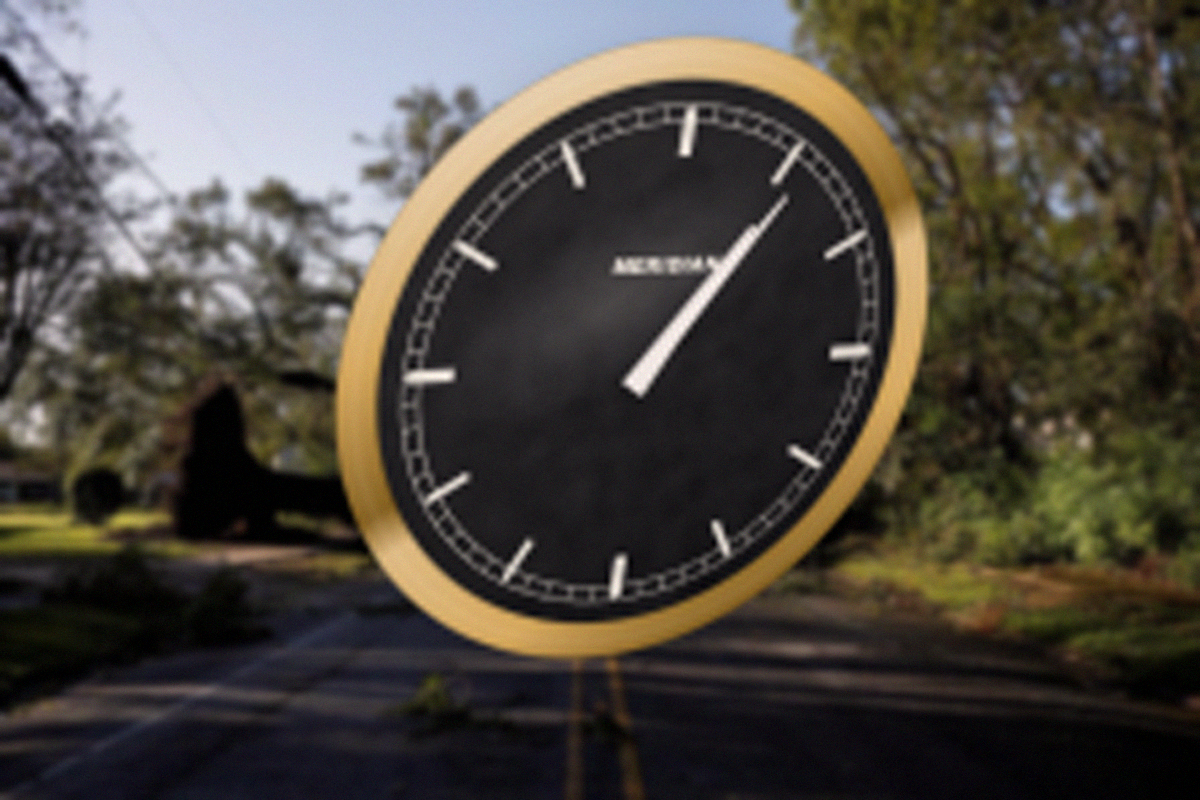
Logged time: 1 h 06 min
